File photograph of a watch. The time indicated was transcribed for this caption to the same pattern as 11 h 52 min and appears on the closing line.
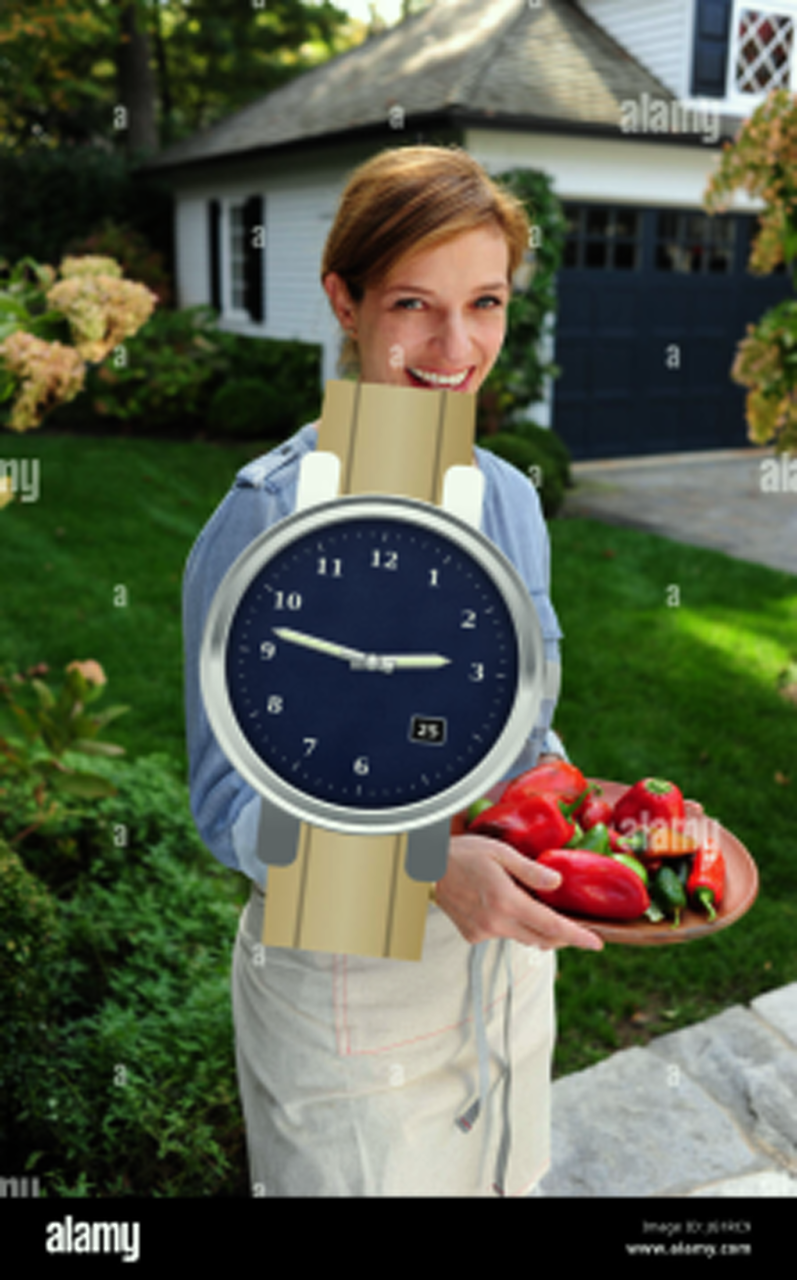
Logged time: 2 h 47 min
